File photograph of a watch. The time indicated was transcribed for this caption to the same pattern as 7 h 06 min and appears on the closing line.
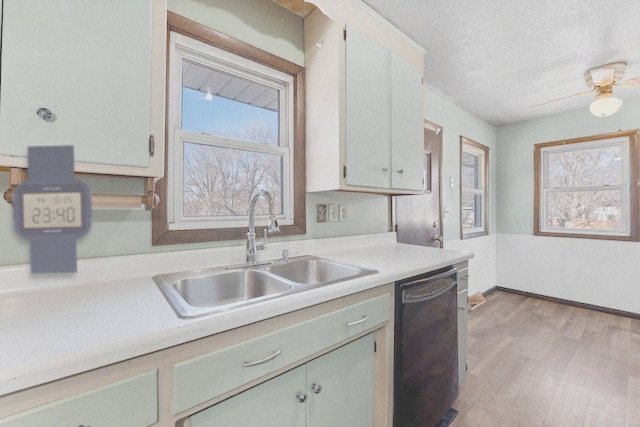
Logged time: 23 h 40 min
